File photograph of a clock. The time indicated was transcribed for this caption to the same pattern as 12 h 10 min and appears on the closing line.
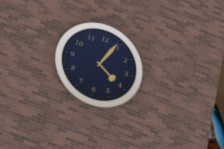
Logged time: 4 h 04 min
